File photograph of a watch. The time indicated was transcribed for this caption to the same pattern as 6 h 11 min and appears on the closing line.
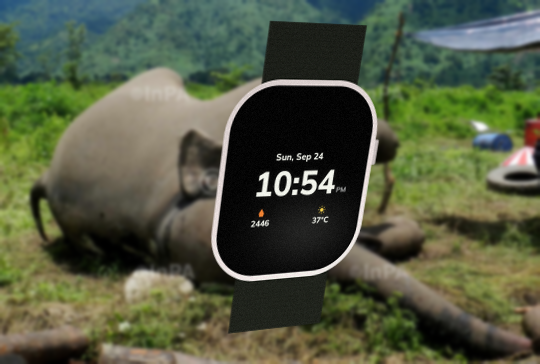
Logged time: 10 h 54 min
